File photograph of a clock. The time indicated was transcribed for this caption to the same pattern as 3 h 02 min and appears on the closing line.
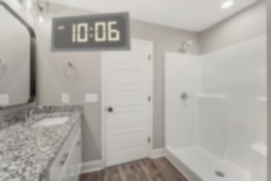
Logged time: 10 h 06 min
